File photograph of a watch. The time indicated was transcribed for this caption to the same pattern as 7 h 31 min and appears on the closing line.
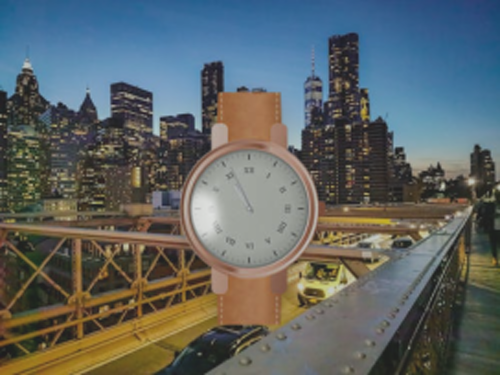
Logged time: 10 h 56 min
